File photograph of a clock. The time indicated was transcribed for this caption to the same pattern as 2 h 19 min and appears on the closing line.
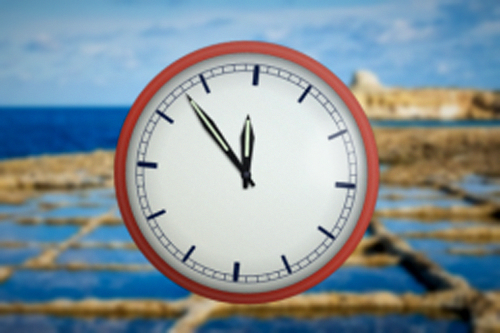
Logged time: 11 h 53 min
